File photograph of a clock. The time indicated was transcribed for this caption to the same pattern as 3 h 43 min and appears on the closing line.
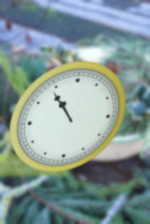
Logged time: 10 h 54 min
